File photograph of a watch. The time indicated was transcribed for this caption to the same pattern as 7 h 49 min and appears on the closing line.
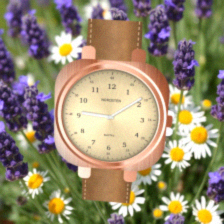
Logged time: 9 h 09 min
